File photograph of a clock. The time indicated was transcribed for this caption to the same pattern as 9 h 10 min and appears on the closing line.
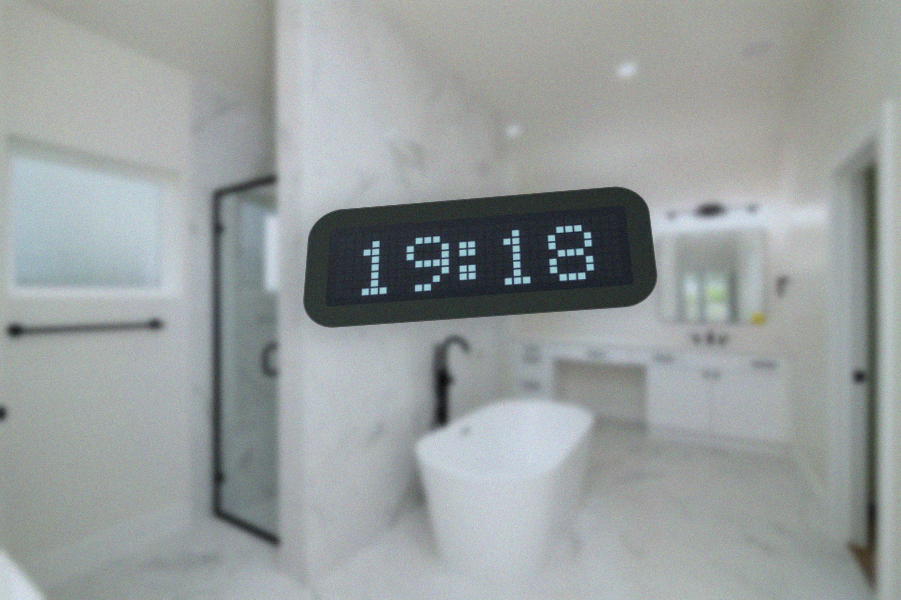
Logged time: 19 h 18 min
